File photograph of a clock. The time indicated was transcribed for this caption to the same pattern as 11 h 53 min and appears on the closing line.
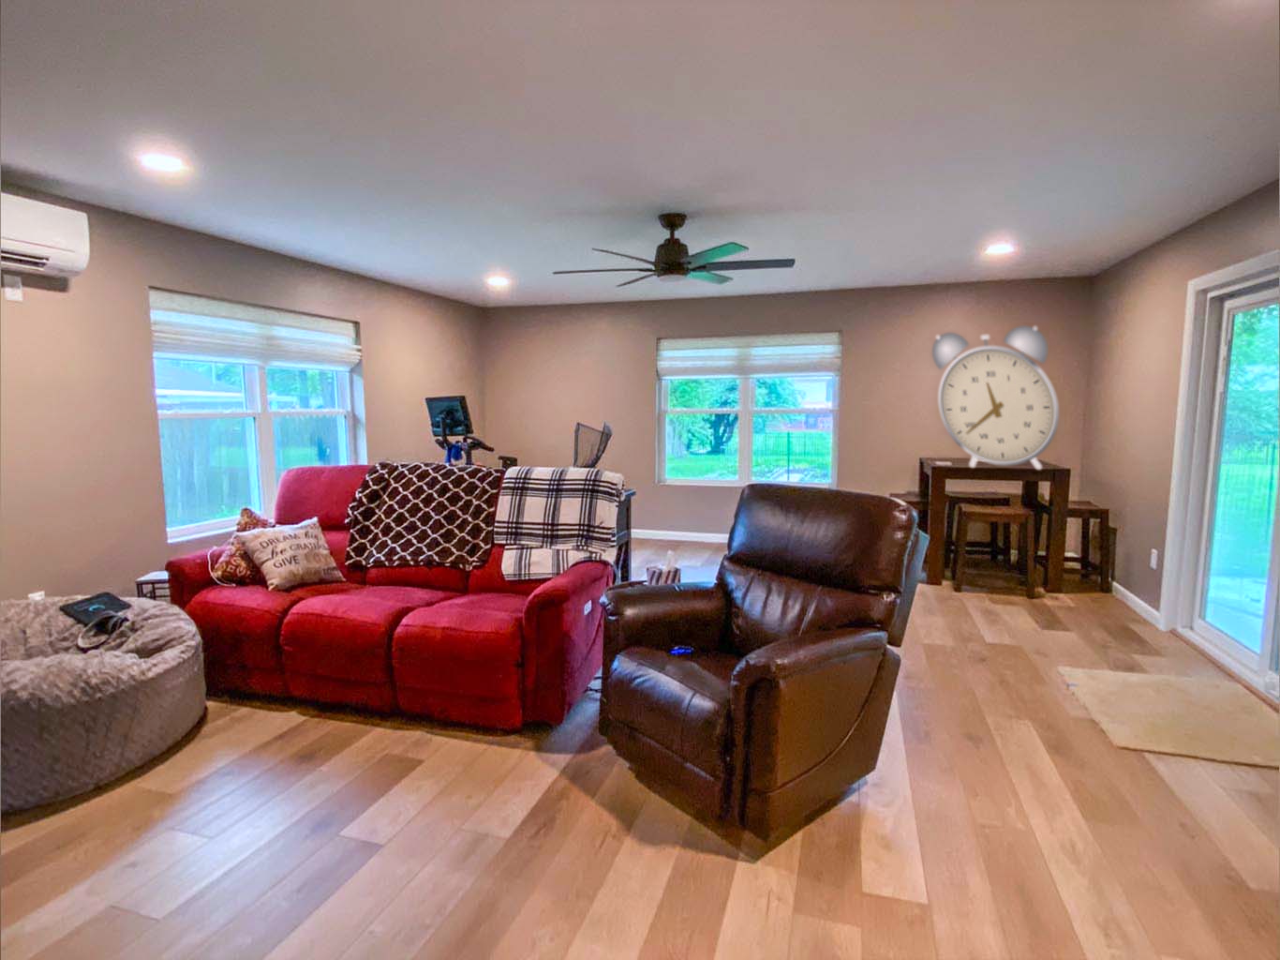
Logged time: 11 h 39 min
